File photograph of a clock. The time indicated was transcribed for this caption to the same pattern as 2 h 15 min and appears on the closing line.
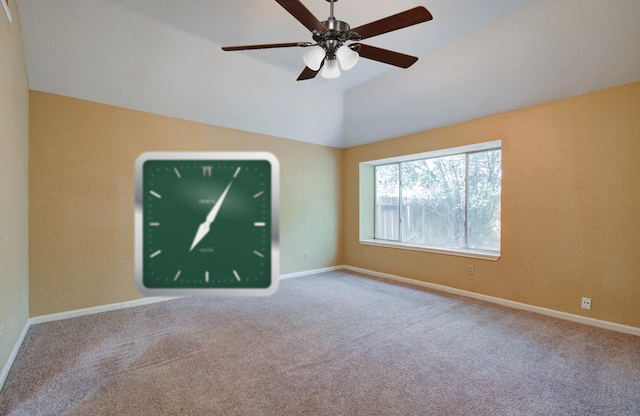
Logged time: 7 h 05 min
